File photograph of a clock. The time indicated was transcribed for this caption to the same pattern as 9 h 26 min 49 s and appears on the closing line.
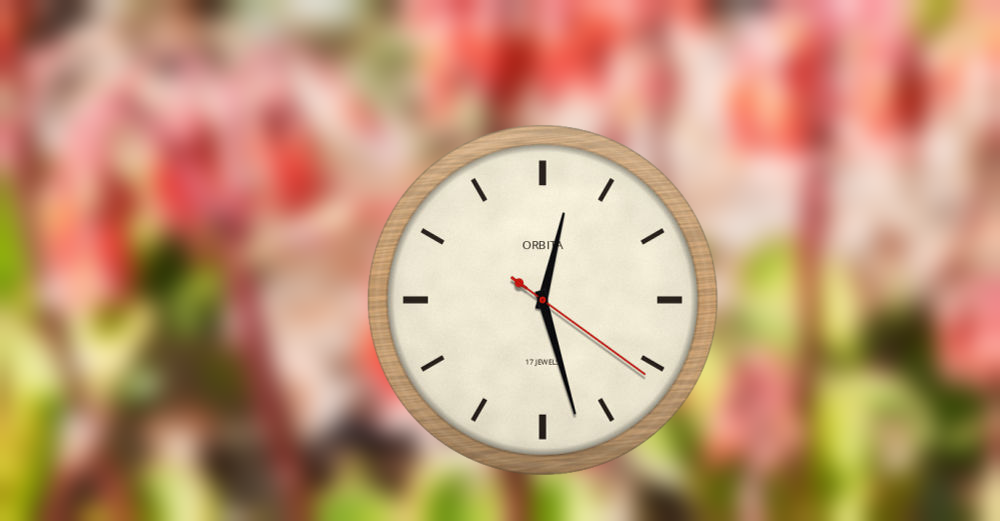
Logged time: 12 h 27 min 21 s
